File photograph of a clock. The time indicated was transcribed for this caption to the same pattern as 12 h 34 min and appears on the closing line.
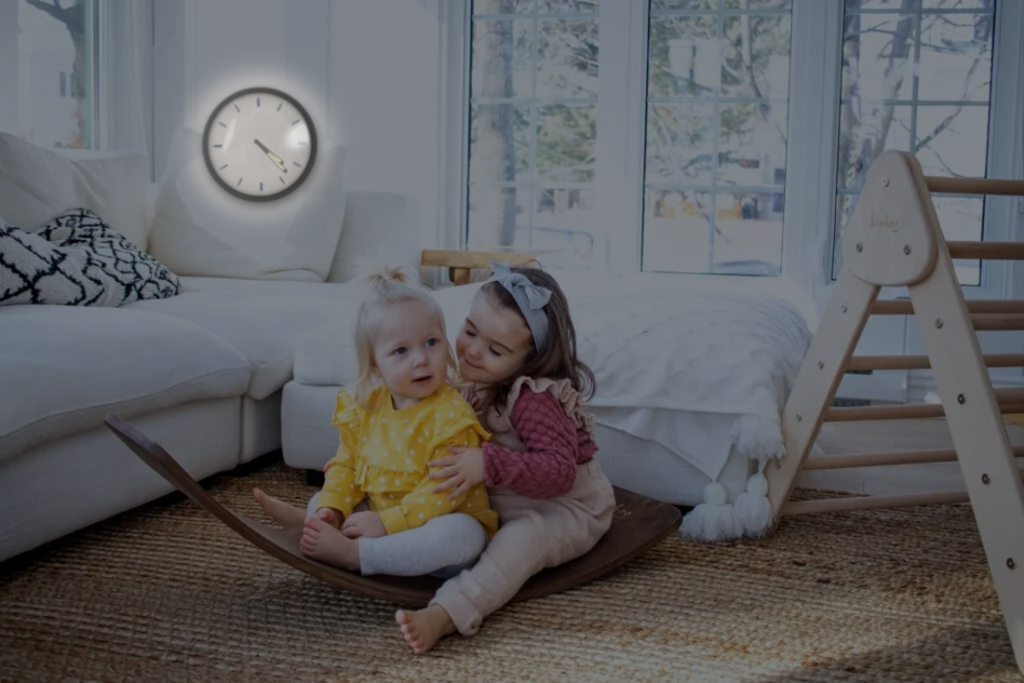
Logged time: 4 h 23 min
